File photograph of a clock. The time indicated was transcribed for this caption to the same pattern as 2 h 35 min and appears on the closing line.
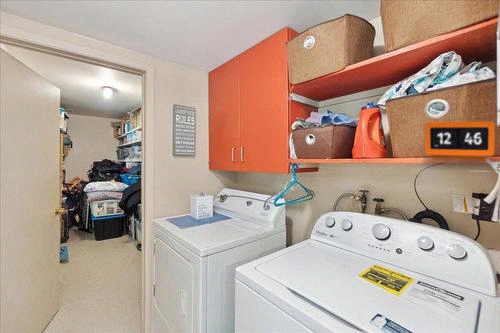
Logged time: 12 h 46 min
